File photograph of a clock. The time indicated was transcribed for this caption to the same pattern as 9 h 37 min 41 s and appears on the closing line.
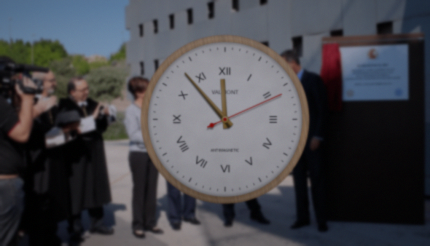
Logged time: 11 h 53 min 11 s
